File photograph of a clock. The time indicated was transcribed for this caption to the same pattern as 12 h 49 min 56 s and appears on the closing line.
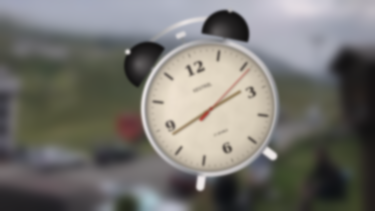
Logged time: 2 h 43 min 11 s
